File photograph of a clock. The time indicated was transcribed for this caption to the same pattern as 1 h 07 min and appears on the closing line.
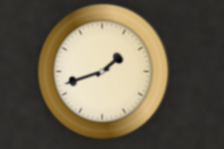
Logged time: 1 h 42 min
